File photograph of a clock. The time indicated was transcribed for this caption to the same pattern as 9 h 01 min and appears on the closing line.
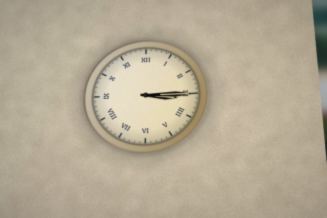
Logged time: 3 h 15 min
